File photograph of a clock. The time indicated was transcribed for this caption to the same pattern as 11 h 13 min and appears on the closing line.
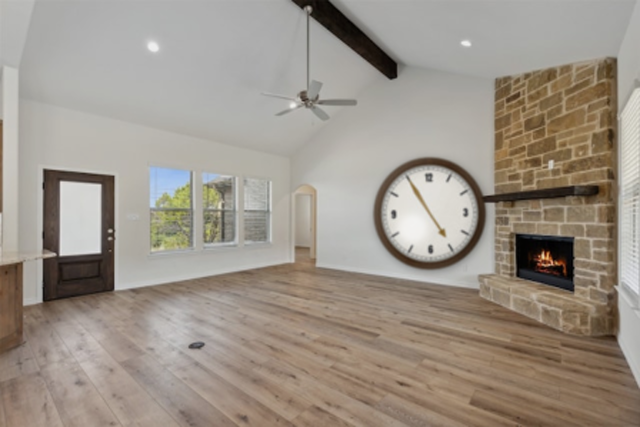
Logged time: 4 h 55 min
